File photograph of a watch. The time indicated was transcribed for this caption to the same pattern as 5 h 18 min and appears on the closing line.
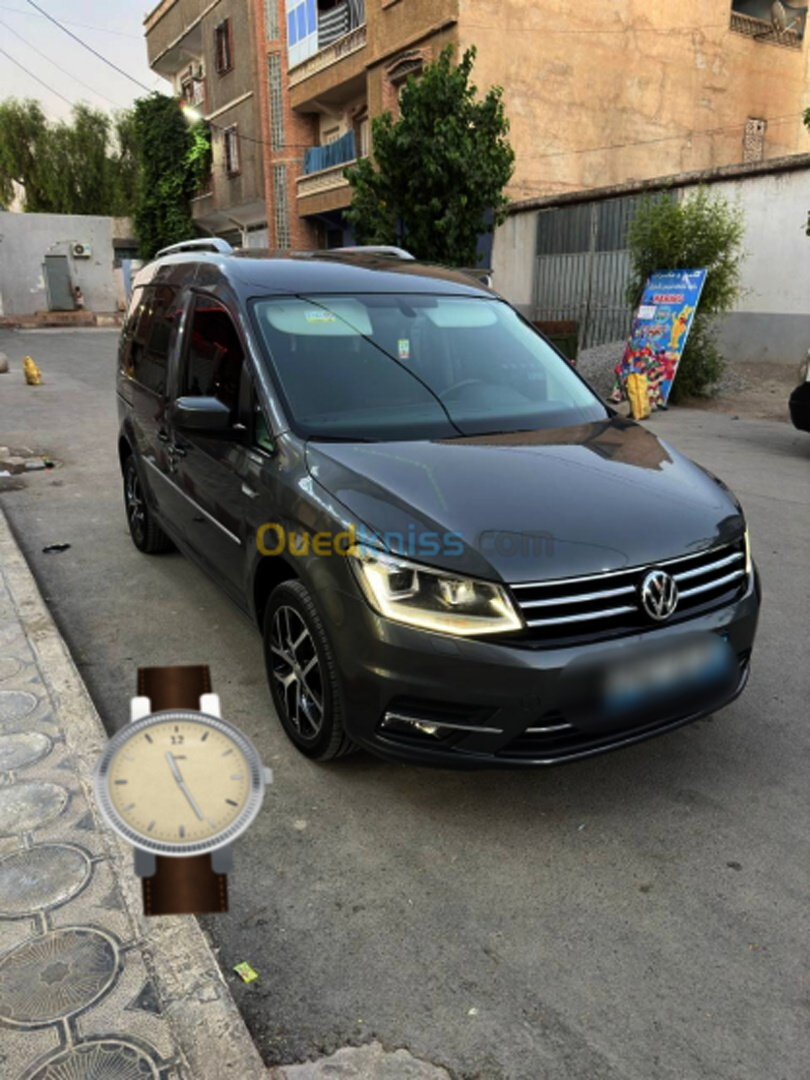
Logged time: 11 h 26 min
